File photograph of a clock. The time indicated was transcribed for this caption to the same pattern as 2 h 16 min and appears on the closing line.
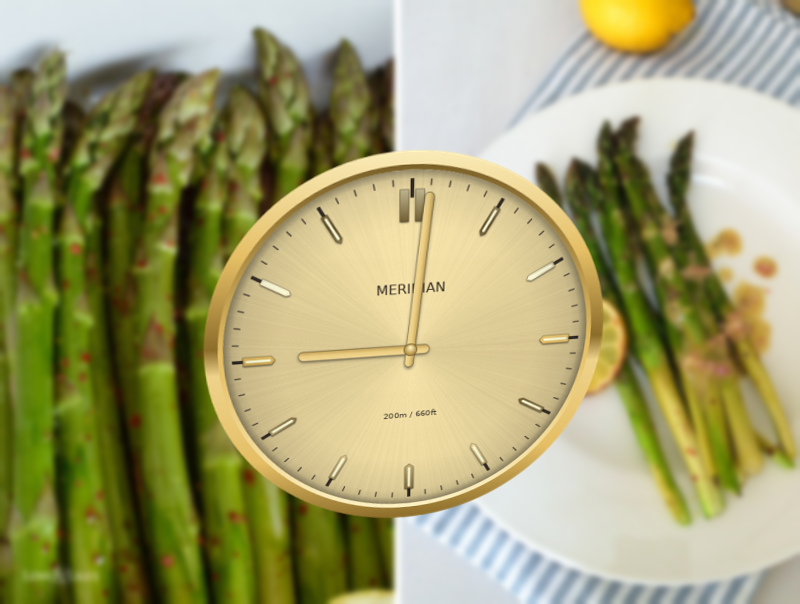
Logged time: 9 h 01 min
